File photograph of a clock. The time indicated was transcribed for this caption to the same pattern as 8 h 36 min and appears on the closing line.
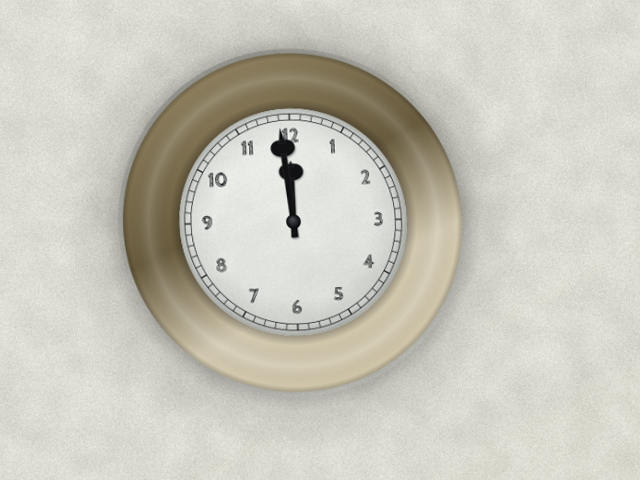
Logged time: 11 h 59 min
